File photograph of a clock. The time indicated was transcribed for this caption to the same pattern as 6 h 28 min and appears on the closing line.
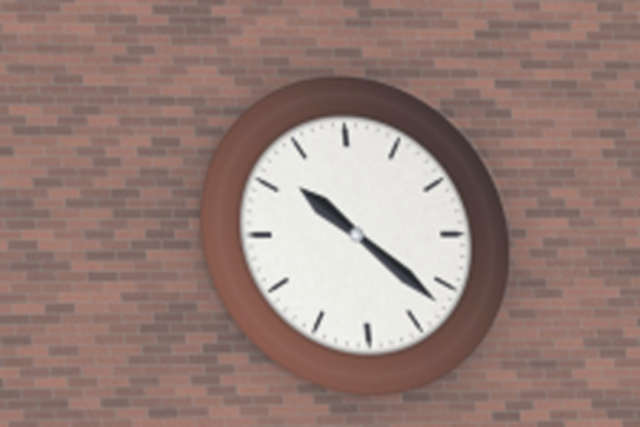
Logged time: 10 h 22 min
